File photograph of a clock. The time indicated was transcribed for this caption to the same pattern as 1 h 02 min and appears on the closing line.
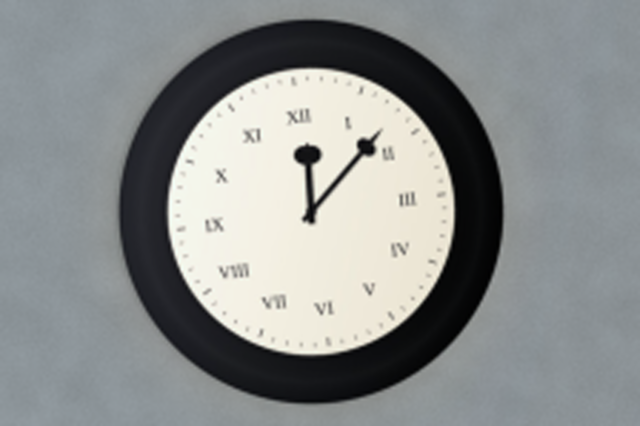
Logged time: 12 h 08 min
